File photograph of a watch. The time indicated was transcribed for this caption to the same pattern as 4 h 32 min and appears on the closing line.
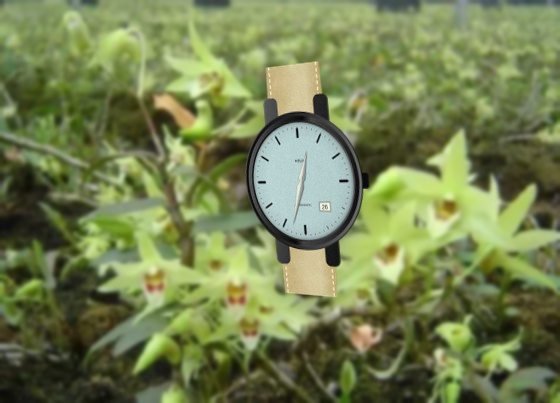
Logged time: 12 h 33 min
